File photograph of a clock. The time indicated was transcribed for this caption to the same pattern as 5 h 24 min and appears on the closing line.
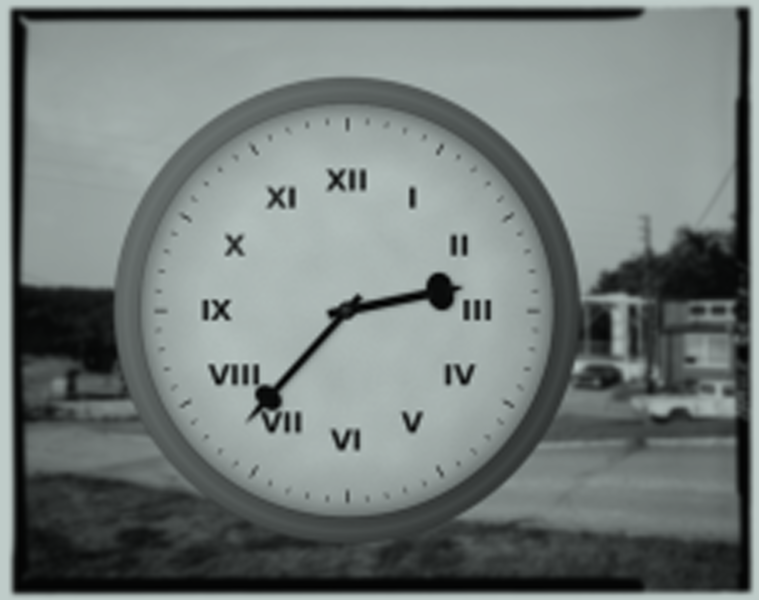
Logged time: 2 h 37 min
